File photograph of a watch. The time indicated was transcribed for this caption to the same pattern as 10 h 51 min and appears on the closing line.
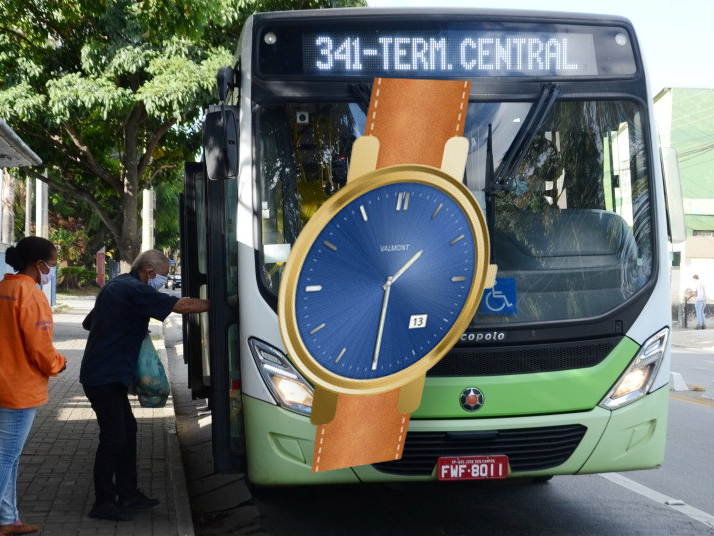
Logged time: 1 h 30 min
